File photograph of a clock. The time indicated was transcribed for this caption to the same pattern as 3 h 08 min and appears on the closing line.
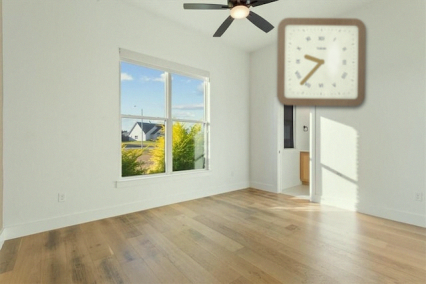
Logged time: 9 h 37 min
